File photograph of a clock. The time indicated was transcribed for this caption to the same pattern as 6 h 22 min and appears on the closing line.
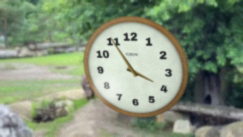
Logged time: 3 h 55 min
